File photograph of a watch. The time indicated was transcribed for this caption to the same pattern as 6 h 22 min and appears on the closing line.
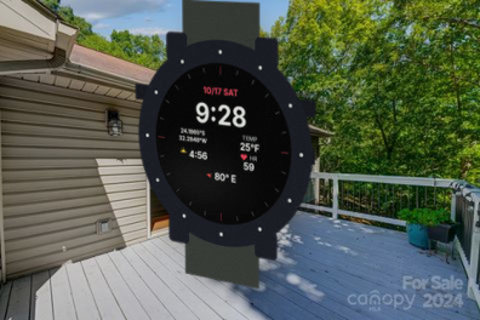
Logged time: 9 h 28 min
